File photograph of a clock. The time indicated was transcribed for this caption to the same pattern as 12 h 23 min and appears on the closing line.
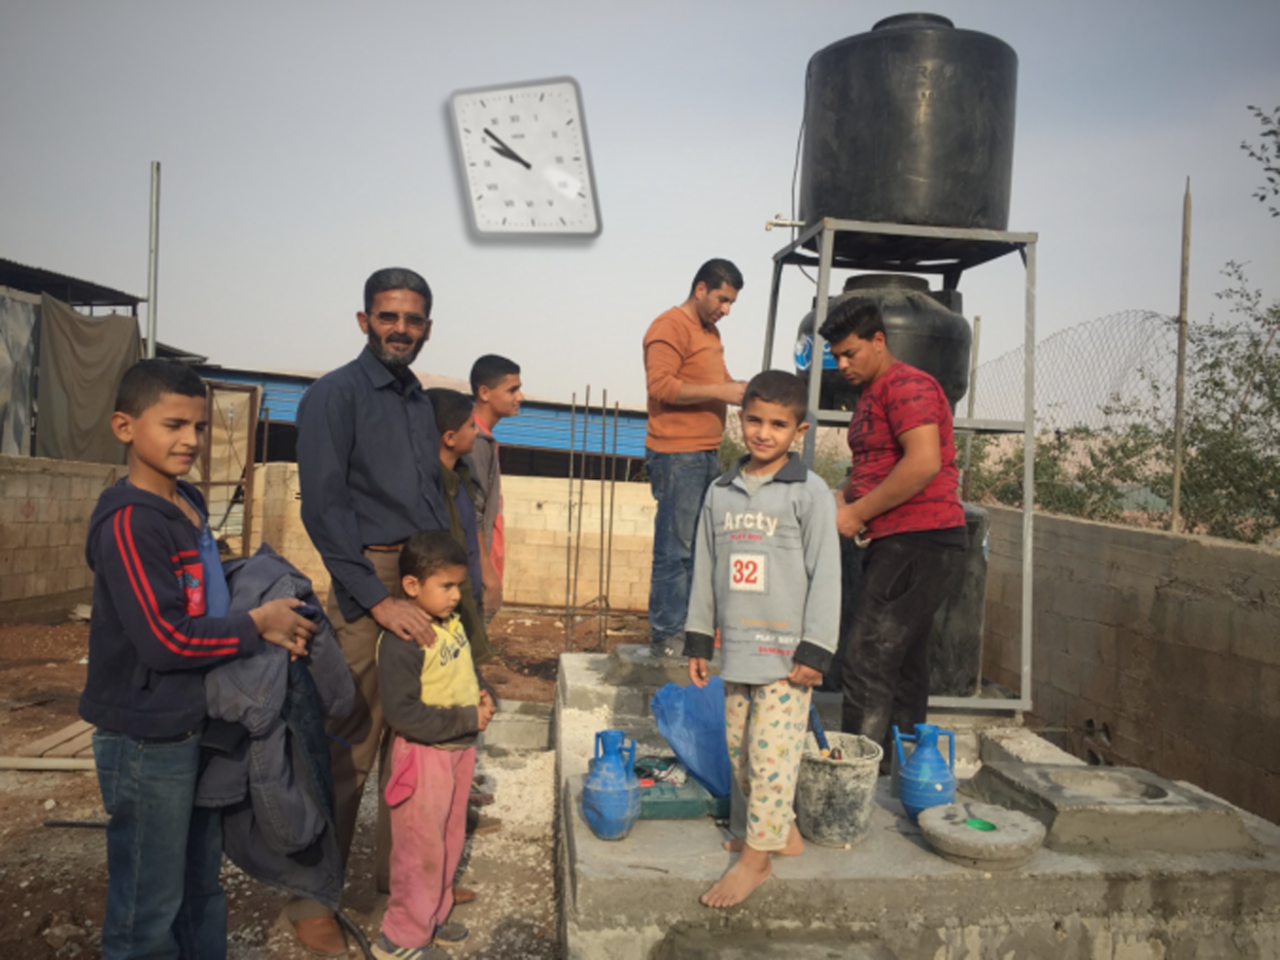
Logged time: 9 h 52 min
